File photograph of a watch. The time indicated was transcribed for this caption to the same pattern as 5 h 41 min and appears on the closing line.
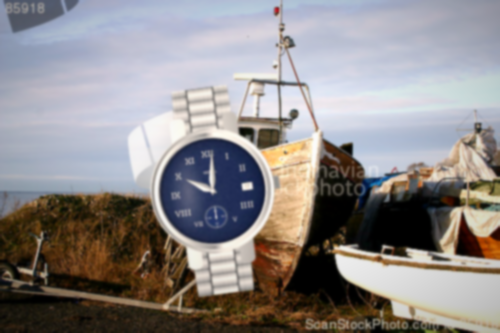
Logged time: 10 h 01 min
